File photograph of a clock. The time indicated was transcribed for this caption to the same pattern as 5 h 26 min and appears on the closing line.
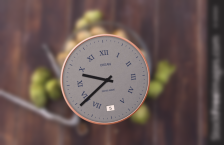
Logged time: 9 h 39 min
